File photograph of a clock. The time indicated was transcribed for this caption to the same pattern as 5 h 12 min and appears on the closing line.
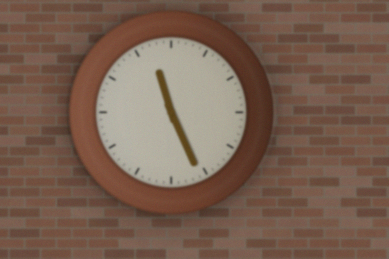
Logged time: 11 h 26 min
